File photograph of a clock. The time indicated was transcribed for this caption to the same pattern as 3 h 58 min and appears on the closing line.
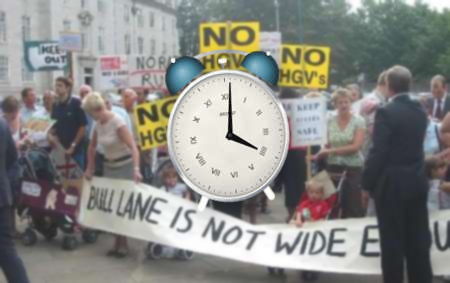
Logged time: 4 h 01 min
